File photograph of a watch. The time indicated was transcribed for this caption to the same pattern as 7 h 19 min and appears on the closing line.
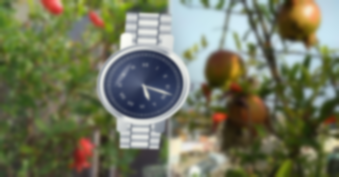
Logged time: 5 h 18 min
